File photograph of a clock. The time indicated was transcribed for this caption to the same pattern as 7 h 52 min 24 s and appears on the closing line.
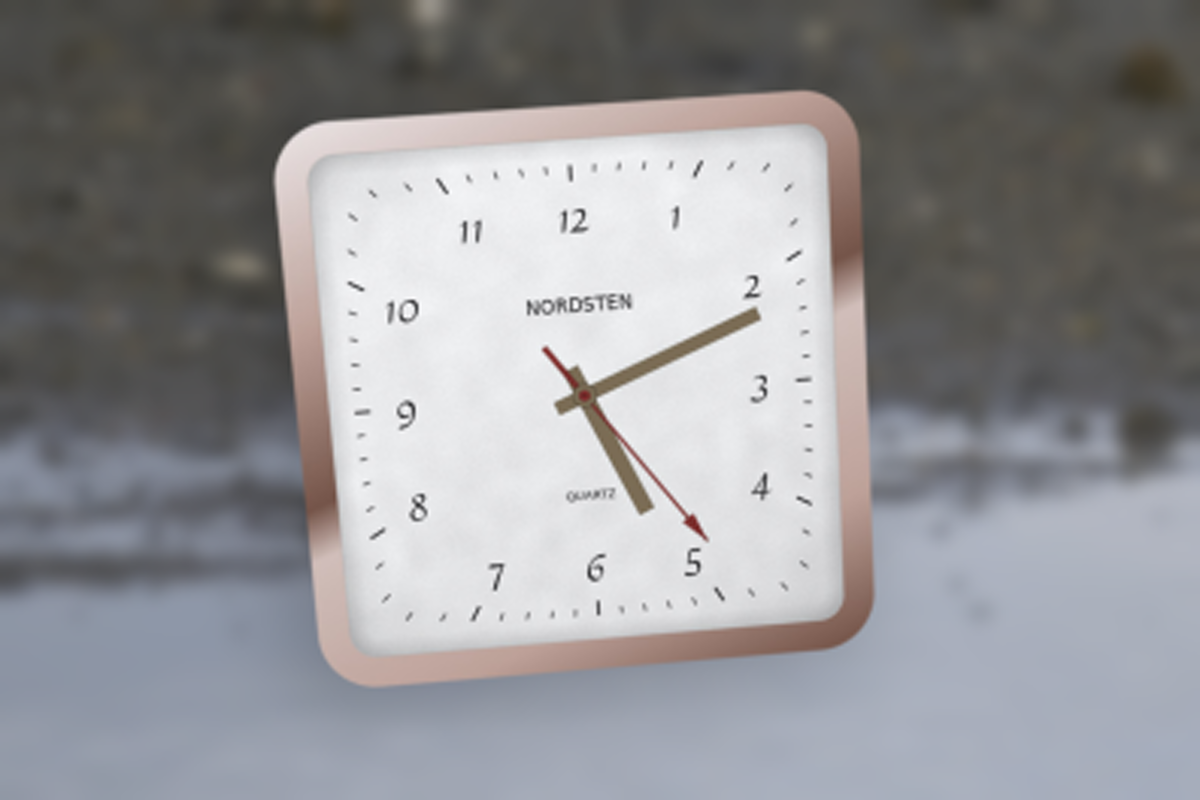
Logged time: 5 h 11 min 24 s
